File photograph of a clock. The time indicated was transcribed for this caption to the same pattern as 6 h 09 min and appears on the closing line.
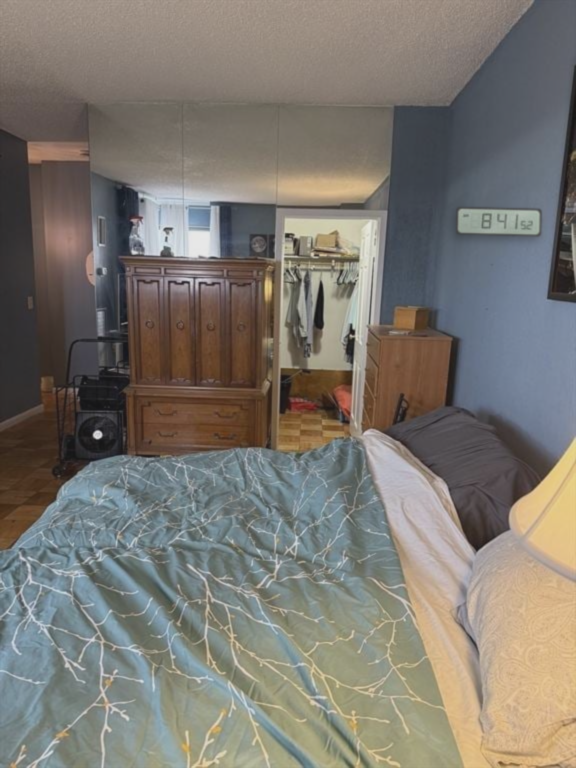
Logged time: 8 h 41 min
